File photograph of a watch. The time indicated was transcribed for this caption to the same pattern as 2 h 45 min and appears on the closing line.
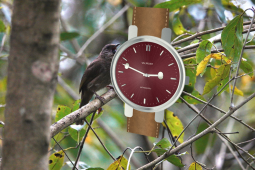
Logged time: 2 h 48 min
